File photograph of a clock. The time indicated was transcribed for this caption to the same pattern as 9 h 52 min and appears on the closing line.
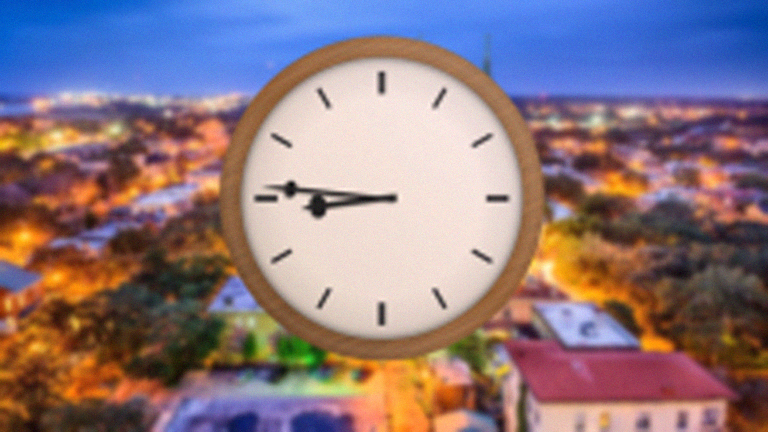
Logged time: 8 h 46 min
